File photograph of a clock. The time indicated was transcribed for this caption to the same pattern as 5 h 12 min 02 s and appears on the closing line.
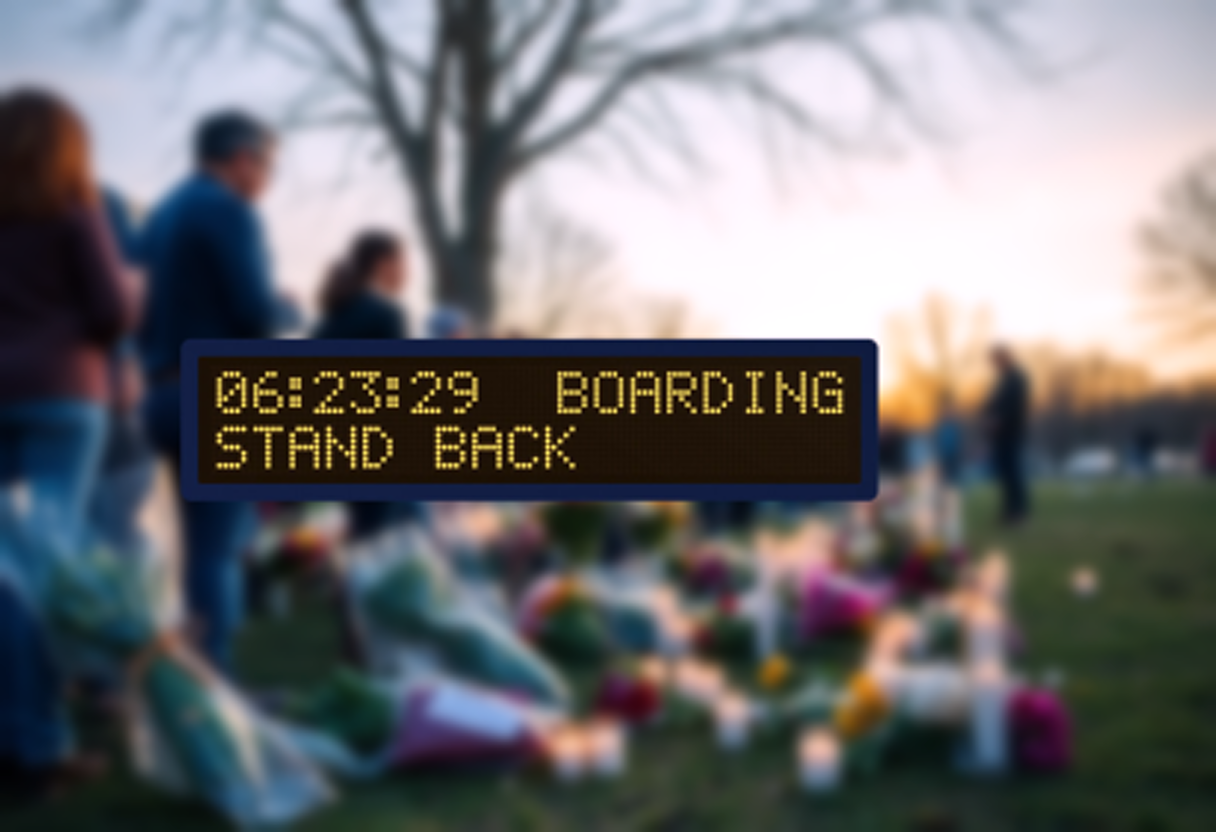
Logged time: 6 h 23 min 29 s
